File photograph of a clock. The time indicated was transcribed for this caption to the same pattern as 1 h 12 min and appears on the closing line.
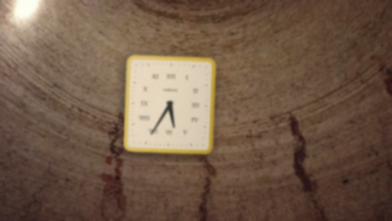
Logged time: 5 h 35 min
